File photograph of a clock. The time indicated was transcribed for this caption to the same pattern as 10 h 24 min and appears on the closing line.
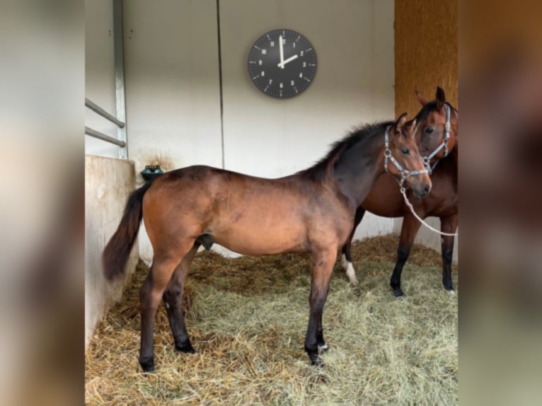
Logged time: 1 h 59 min
